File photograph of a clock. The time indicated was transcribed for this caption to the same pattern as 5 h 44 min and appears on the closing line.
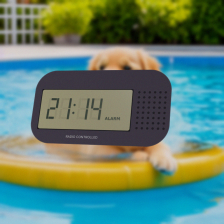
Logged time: 21 h 14 min
